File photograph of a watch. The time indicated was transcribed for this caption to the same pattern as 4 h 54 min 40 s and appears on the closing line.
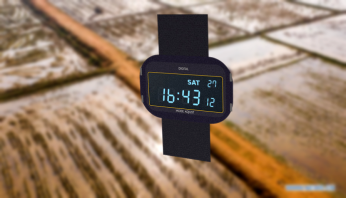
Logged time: 16 h 43 min 12 s
